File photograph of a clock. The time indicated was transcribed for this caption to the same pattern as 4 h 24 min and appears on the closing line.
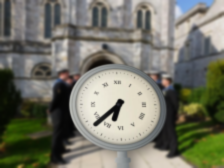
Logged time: 6 h 38 min
